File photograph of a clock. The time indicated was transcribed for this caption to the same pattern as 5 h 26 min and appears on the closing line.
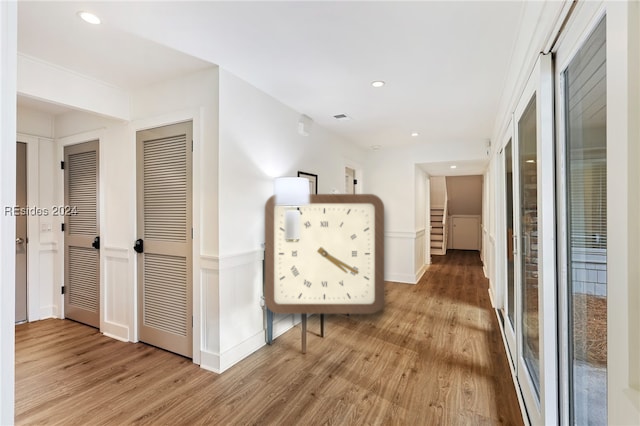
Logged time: 4 h 20 min
